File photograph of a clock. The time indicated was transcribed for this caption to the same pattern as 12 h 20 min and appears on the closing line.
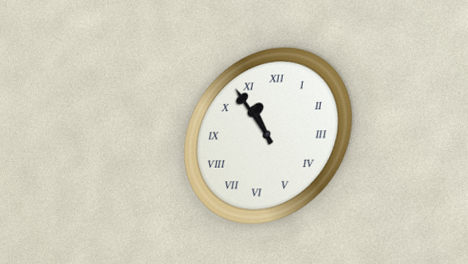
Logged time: 10 h 53 min
